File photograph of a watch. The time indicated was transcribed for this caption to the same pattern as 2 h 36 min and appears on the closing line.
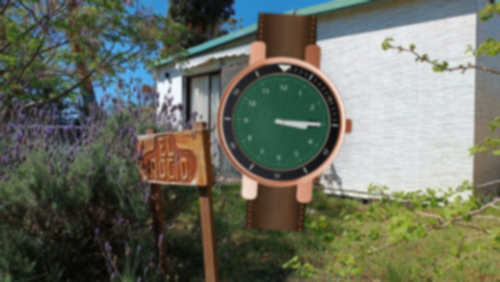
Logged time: 3 h 15 min
